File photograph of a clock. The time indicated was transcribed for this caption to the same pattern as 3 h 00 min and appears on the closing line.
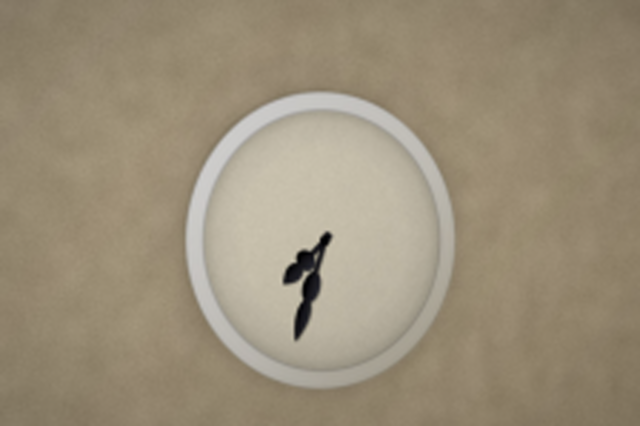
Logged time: 7 h 33 min
